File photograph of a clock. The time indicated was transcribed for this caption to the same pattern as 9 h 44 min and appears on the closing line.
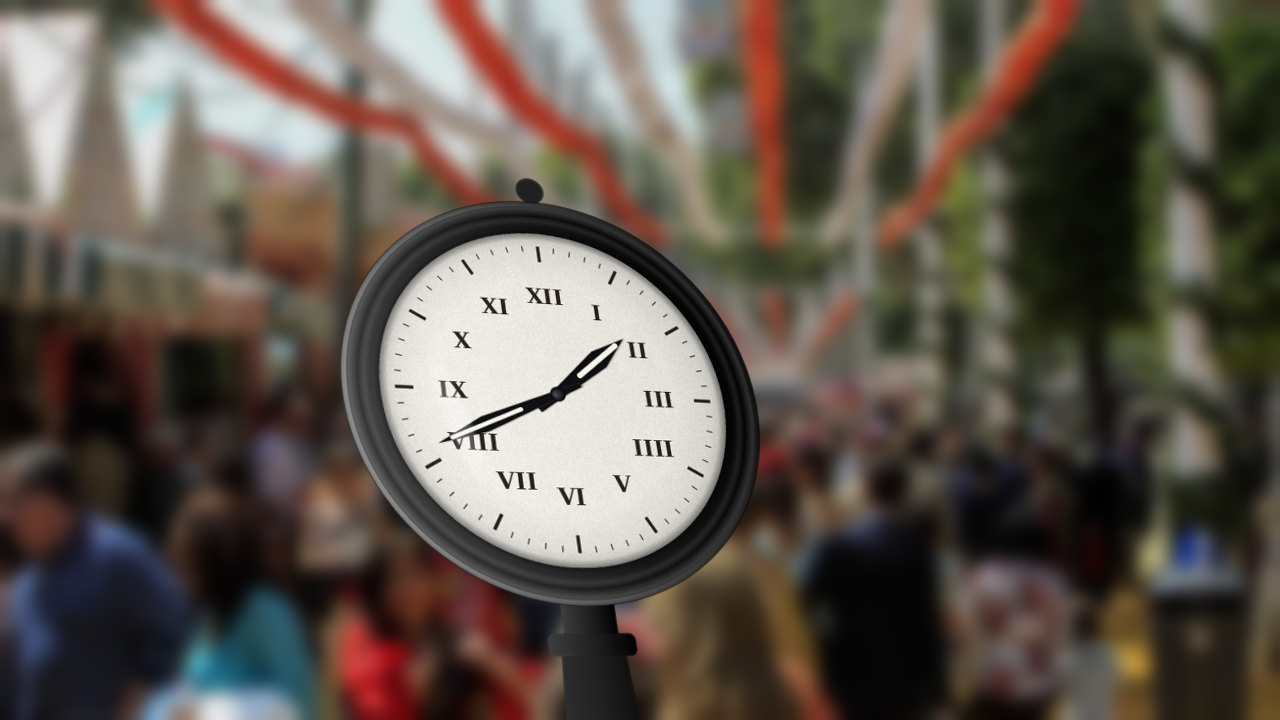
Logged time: 1 h 41 min
